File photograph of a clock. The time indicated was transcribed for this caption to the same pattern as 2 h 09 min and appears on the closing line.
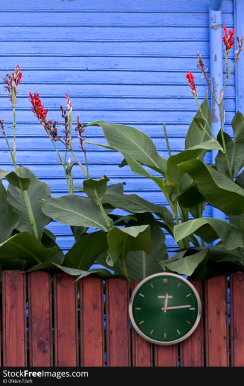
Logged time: 12 h 14 min
